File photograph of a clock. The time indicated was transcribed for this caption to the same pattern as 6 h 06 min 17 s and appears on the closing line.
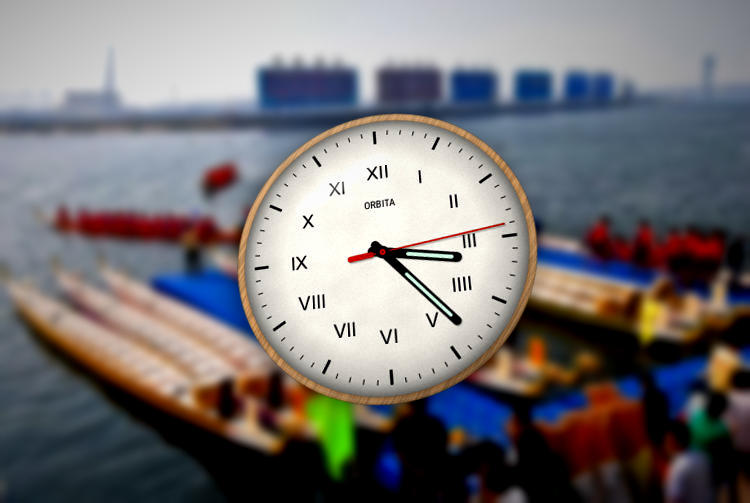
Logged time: 3 h 23 min 14 s
